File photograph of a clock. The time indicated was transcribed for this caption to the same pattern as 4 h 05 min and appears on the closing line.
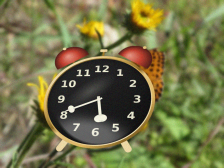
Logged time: 5 h 41 min
